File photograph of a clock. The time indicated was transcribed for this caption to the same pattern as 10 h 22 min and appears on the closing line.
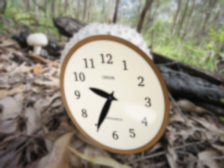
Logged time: 9 h 35 min
